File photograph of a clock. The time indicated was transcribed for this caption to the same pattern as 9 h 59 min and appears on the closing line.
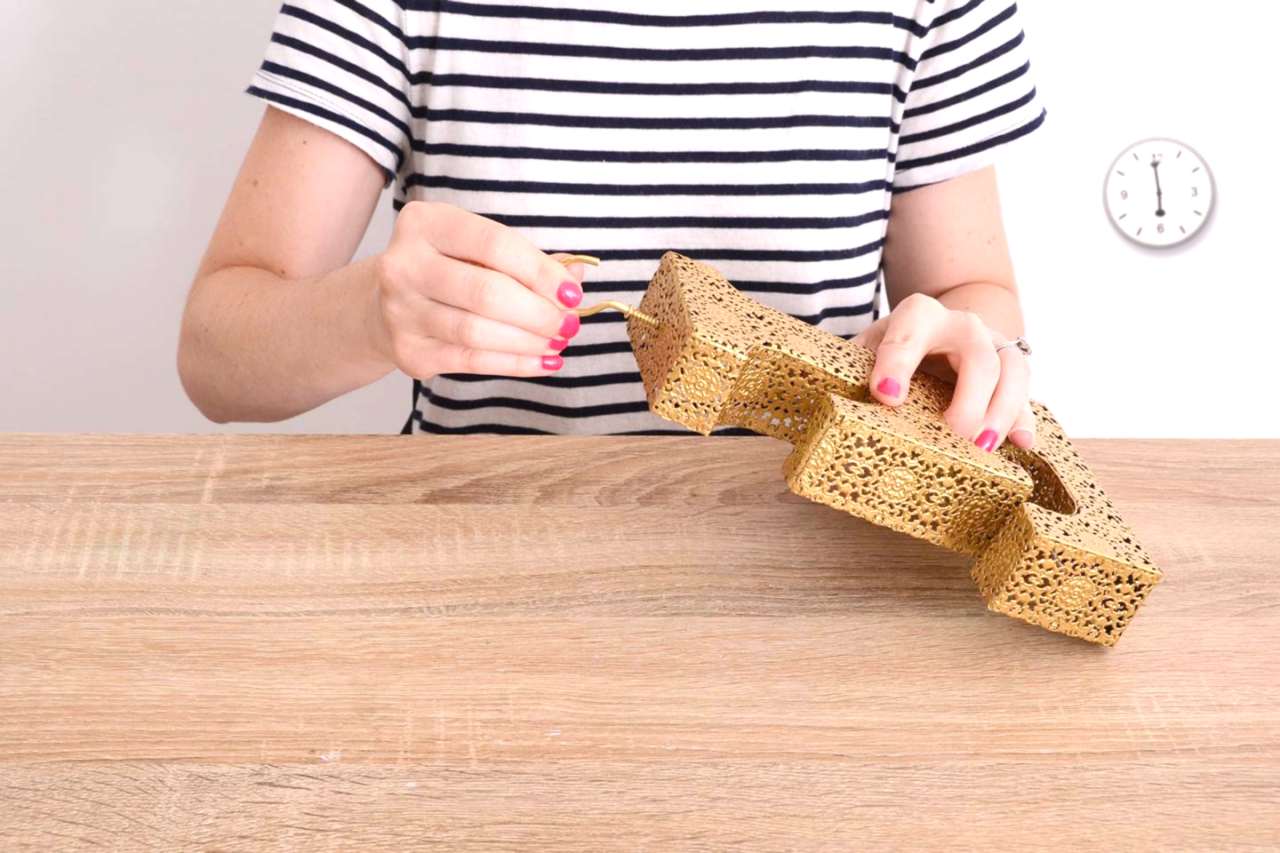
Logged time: 5 h 59 min
